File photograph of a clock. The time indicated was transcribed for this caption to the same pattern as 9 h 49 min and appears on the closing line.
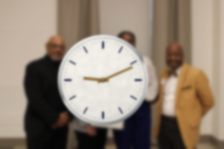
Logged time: 9 h 11 min
